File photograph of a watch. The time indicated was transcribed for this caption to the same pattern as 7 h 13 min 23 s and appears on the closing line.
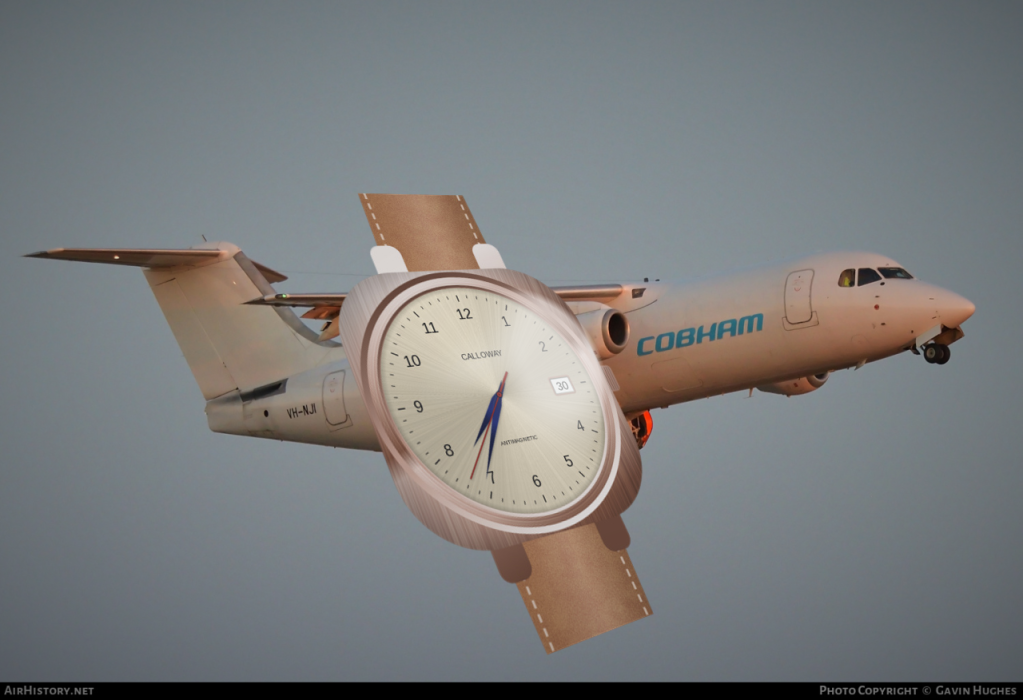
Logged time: 7 h 35 min 37 s
